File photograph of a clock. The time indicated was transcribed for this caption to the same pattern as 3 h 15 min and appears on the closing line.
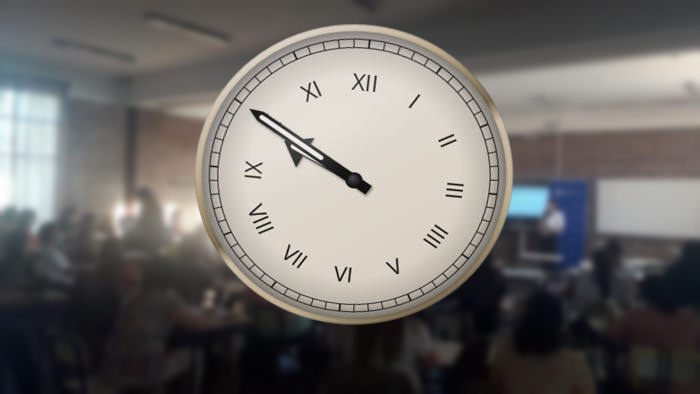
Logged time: 9 h 50 min
